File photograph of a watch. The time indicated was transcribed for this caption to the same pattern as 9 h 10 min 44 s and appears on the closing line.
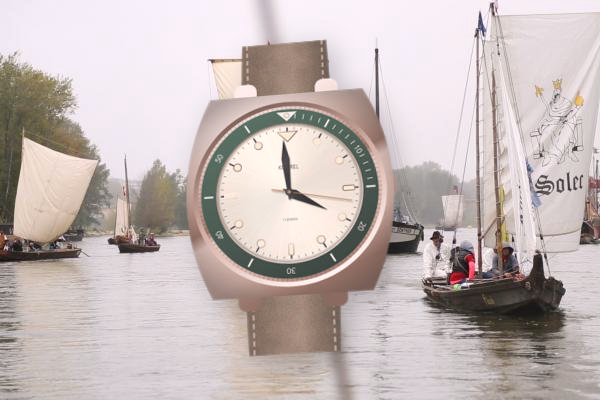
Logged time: 3 h 59 min 17 s
